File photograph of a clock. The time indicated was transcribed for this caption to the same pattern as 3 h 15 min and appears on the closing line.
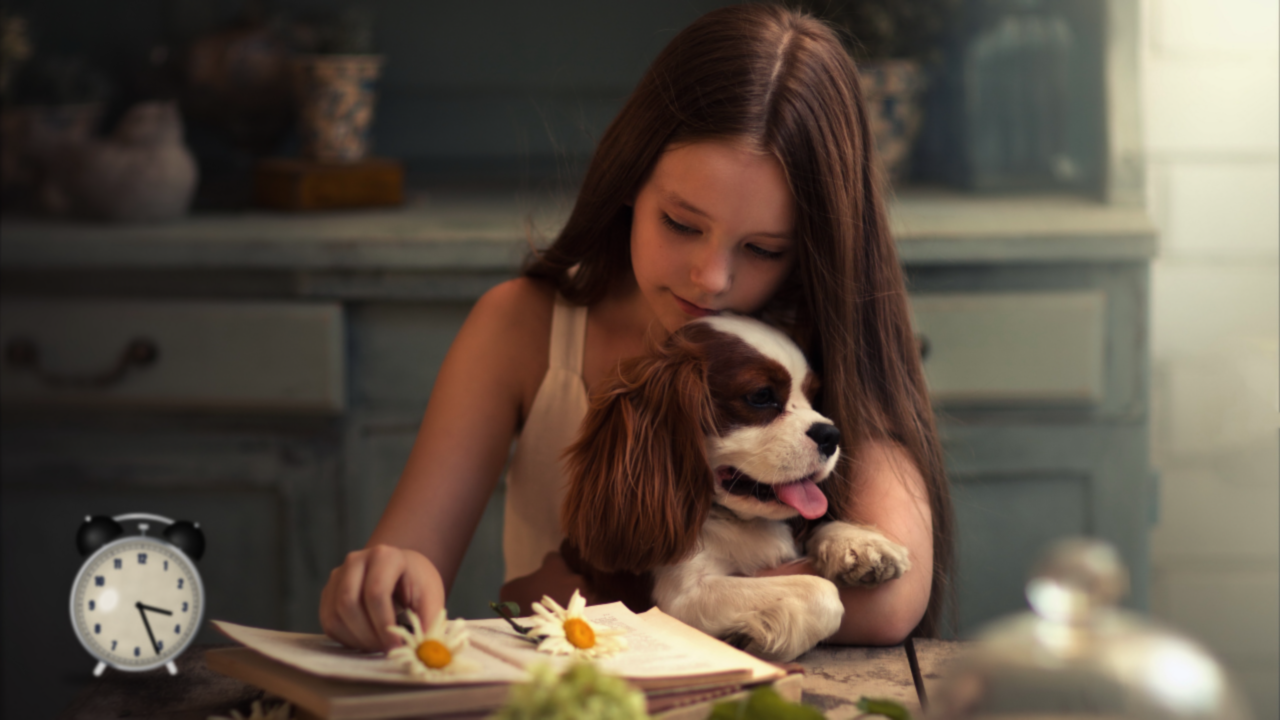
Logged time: 3 h 26 min
